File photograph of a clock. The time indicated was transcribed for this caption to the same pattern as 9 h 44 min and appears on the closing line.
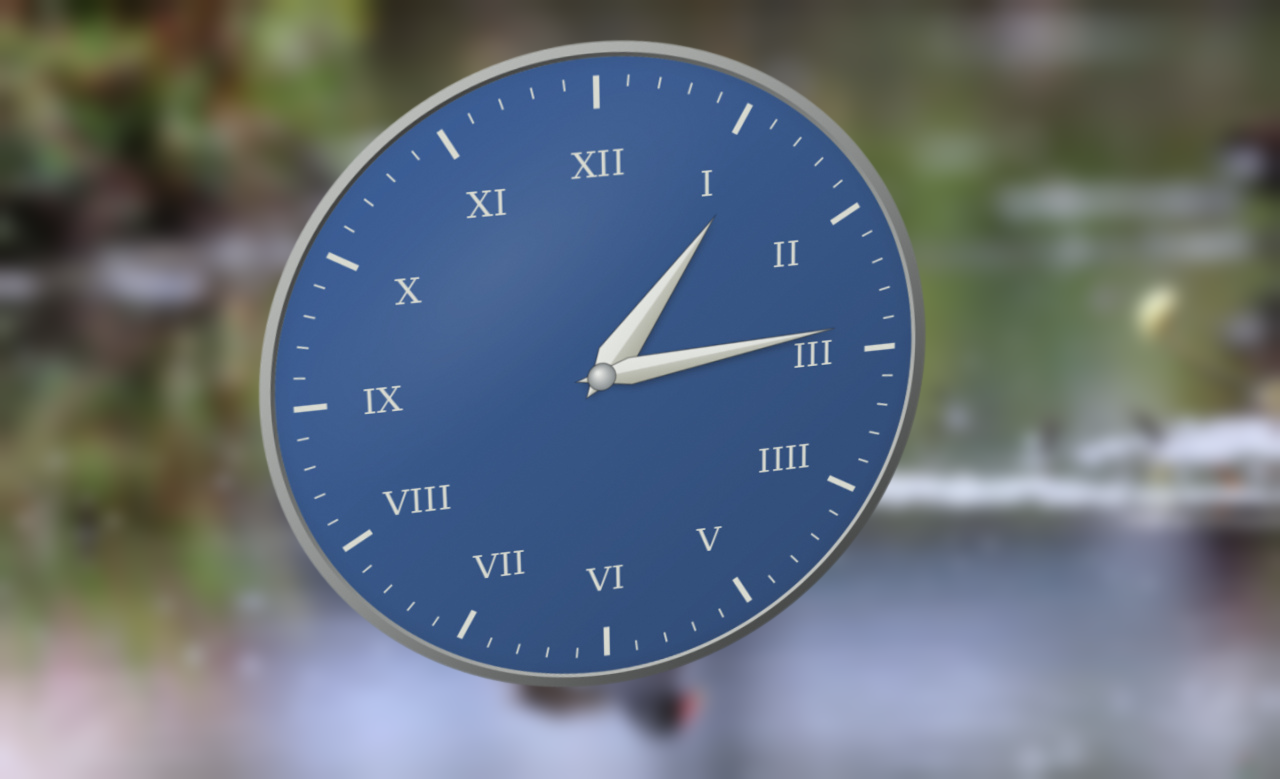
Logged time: 1 h 14 min
